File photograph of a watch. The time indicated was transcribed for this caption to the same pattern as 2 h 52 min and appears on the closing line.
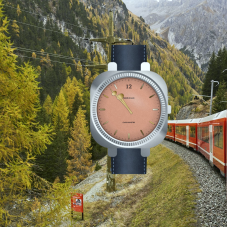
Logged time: 10 h 53 min
